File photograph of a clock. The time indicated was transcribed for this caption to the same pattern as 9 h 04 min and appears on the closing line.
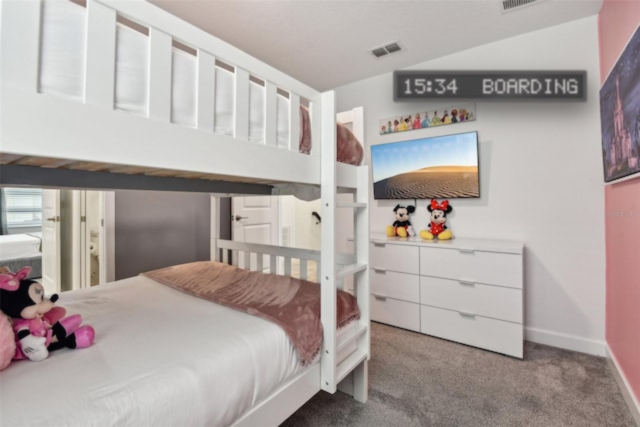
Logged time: 15 h 34 min
